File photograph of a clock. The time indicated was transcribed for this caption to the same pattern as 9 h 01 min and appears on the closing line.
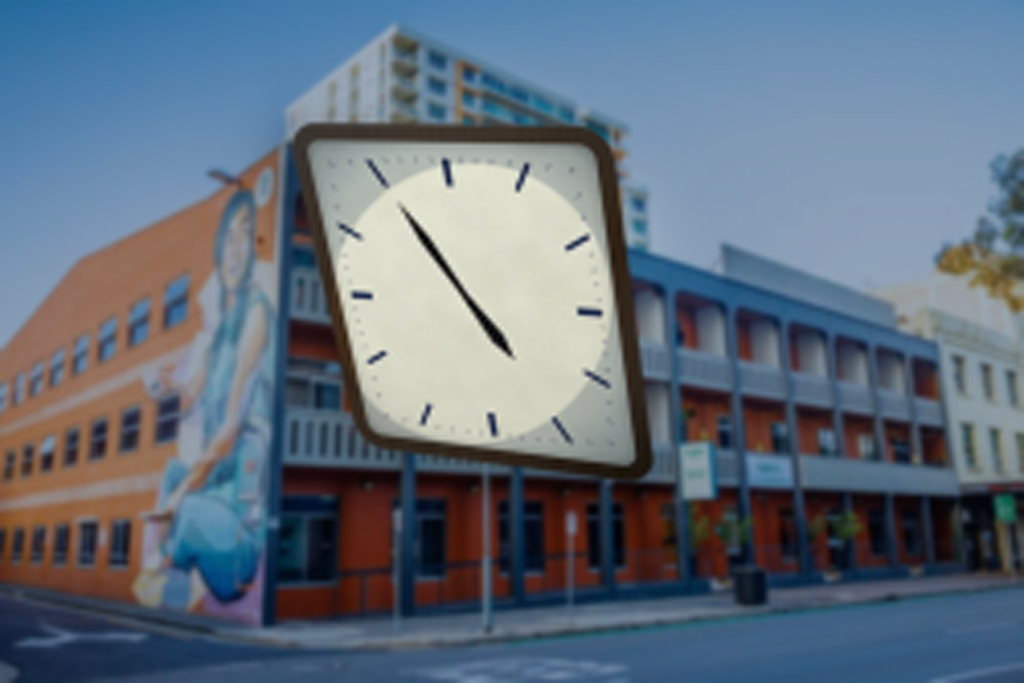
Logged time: 4 h 55 min
